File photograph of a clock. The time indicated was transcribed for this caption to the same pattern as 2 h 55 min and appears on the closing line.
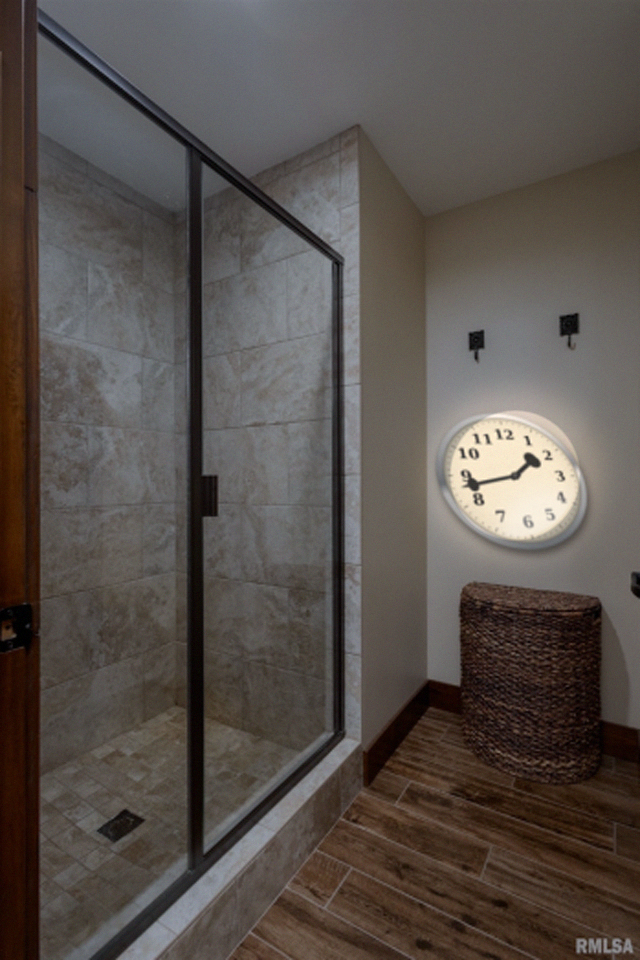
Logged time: 1 h 43 min
